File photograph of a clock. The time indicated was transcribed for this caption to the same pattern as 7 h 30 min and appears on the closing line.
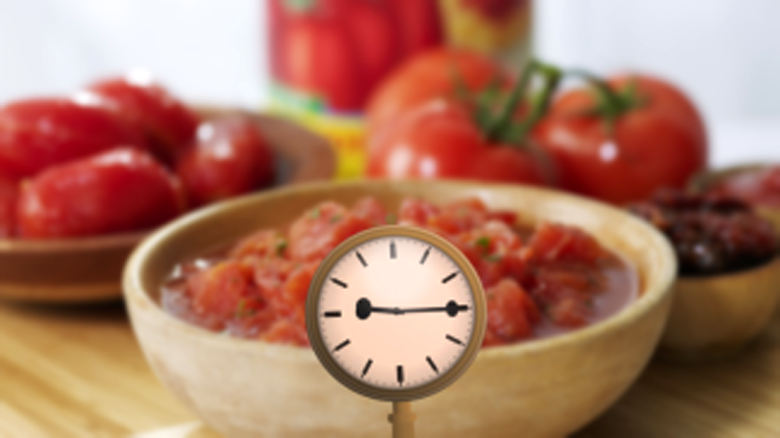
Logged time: 9 h 15 min
